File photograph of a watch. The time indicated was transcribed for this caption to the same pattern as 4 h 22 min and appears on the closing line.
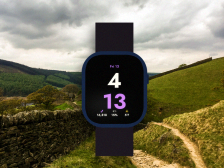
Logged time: 4 h 13 min
